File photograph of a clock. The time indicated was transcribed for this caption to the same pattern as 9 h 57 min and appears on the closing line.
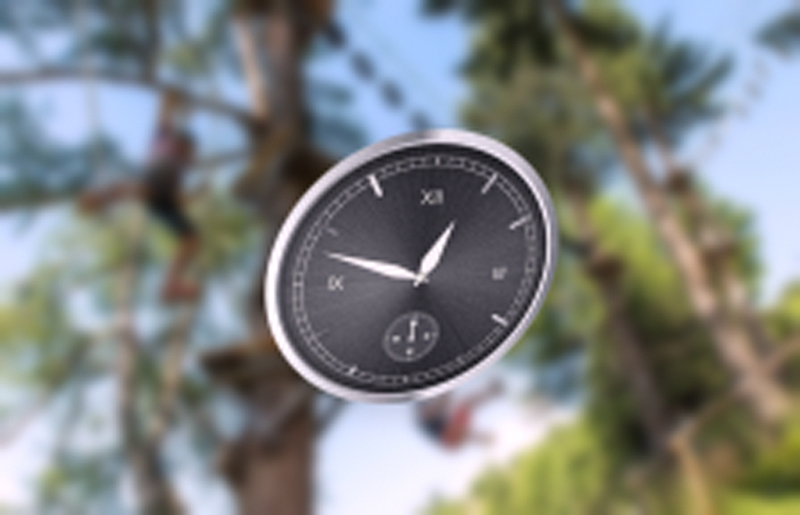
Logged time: 12 h 48 min
